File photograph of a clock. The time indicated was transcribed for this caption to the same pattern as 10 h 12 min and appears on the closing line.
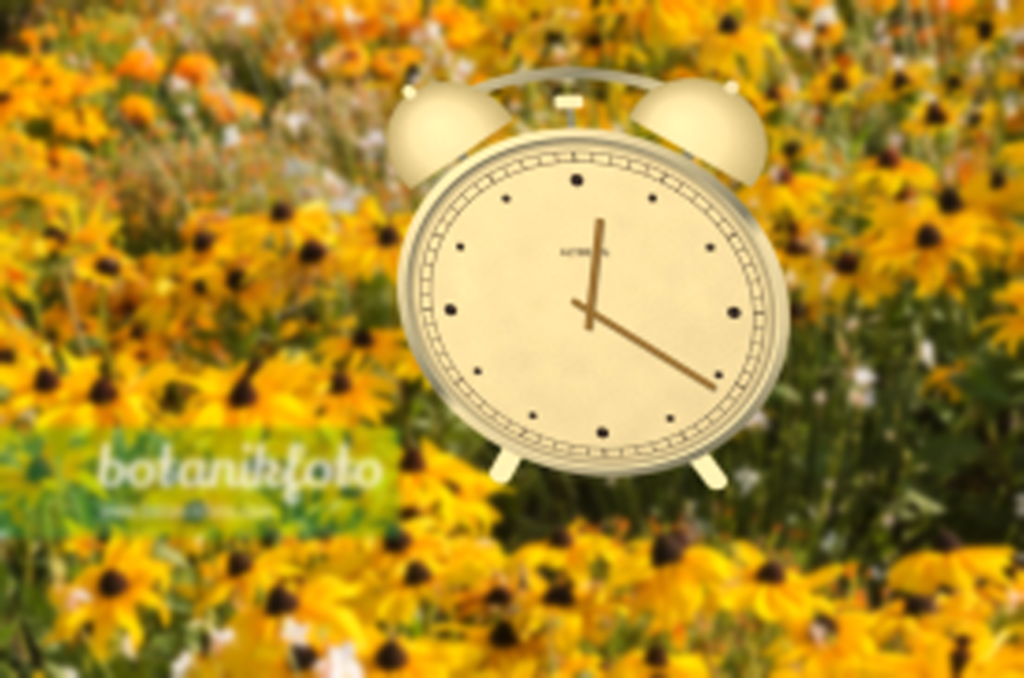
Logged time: 12 h 21 min
